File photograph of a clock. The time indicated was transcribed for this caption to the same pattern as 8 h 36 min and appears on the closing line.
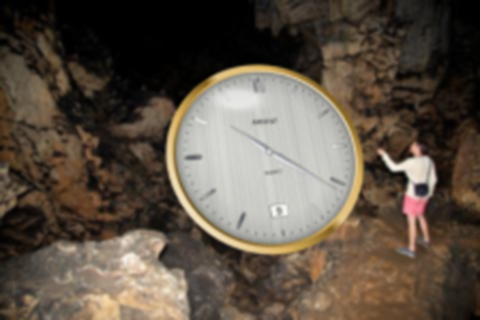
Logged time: 10 h 21 min
